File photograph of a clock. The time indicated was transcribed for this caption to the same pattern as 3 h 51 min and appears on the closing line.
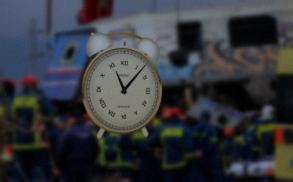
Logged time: 11 h 07 min
